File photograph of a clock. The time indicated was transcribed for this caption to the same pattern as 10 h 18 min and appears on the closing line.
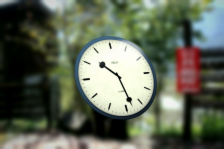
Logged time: 10 h 28 min
